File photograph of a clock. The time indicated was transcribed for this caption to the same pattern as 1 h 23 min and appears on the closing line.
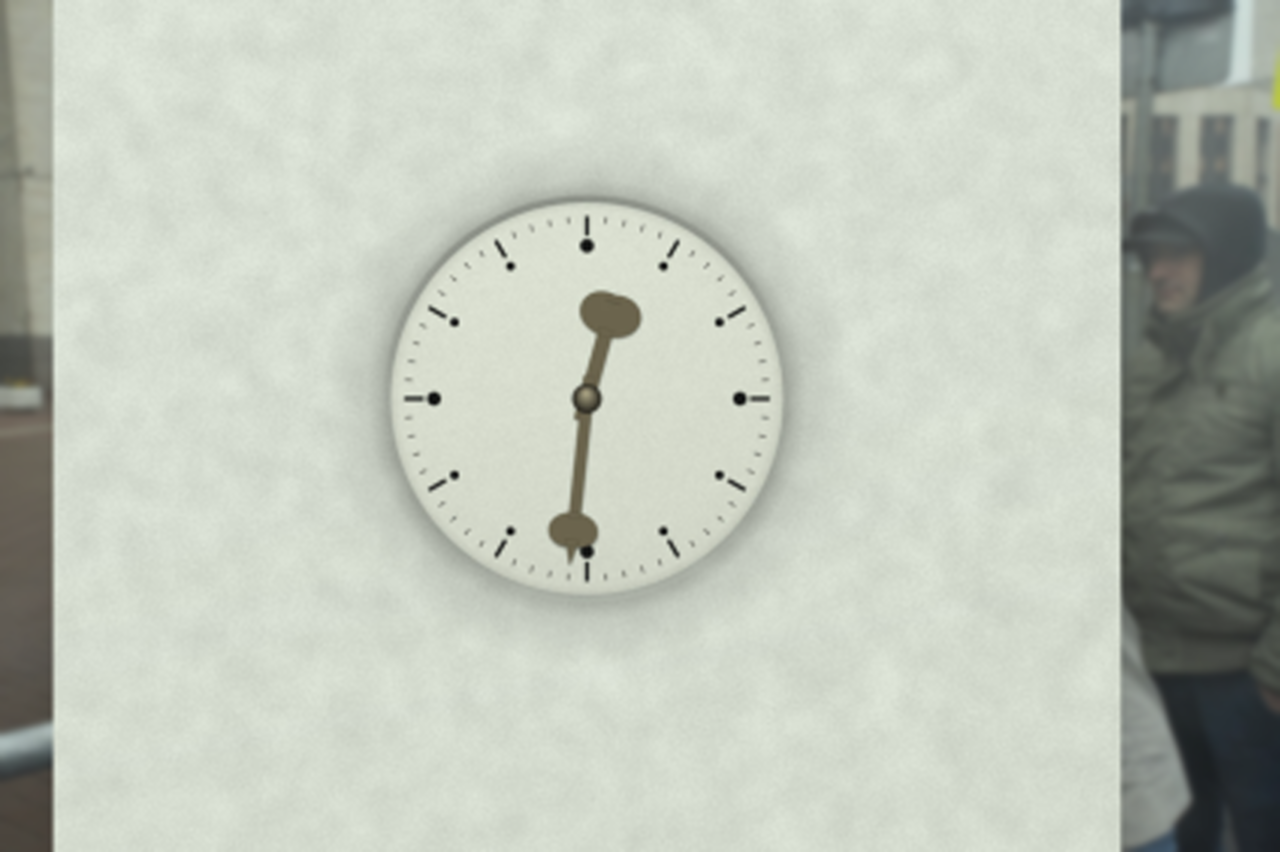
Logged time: 12 h 31 min
